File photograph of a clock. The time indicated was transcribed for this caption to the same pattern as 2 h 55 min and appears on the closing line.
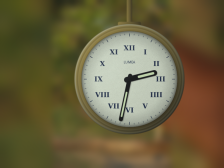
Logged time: 2 h 32 min
